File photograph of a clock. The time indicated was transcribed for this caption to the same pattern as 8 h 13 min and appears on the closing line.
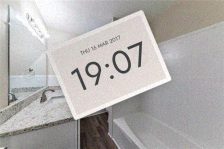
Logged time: 19 h 07 min
